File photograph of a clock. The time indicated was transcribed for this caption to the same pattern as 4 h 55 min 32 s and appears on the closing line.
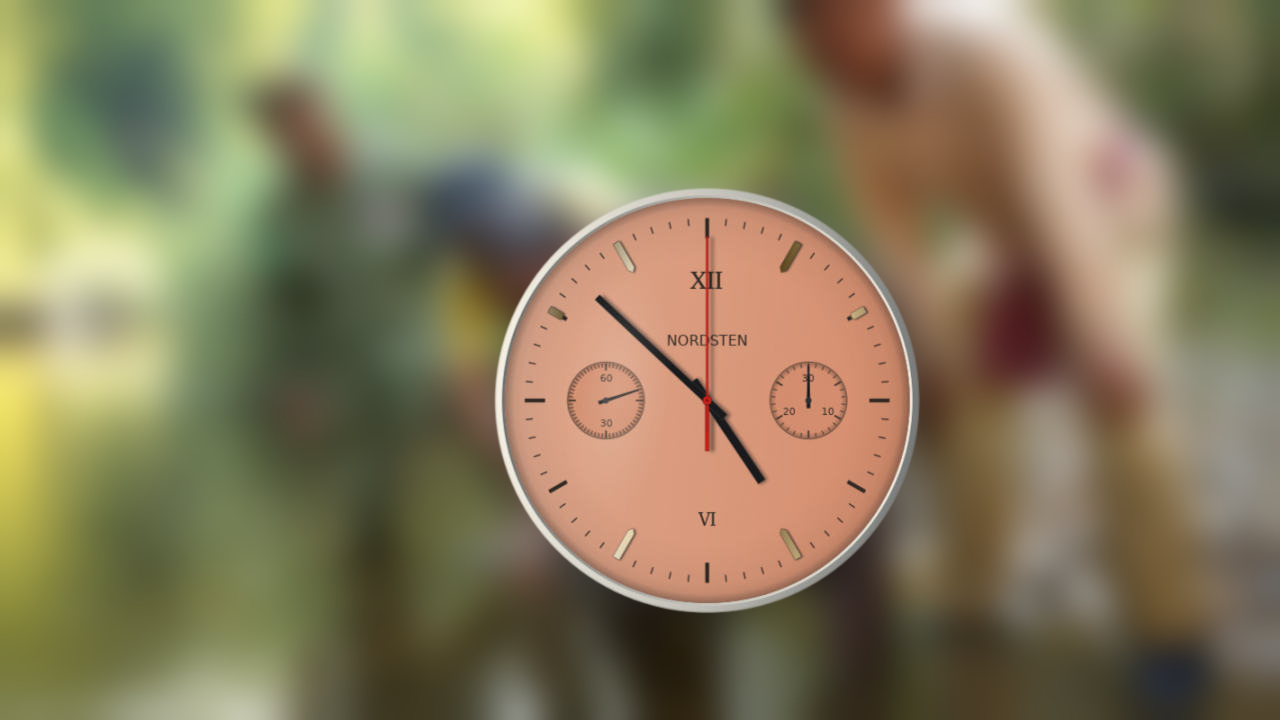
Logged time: 4 h 52 min 12 s
